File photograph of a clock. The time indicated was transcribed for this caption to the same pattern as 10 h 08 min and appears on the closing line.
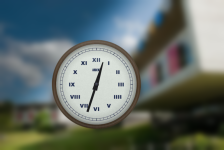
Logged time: 12 h 33 min
